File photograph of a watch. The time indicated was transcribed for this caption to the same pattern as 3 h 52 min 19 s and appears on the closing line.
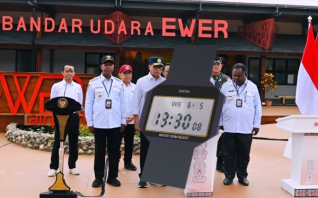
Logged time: 13 h 30 min 08 s
